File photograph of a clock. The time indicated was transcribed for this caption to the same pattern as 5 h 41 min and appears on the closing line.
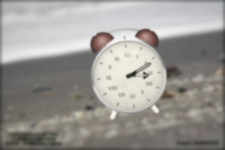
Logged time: 3 h 11 min
